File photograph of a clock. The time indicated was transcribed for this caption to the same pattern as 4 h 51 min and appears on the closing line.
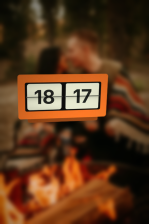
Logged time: 18 h 17 min
